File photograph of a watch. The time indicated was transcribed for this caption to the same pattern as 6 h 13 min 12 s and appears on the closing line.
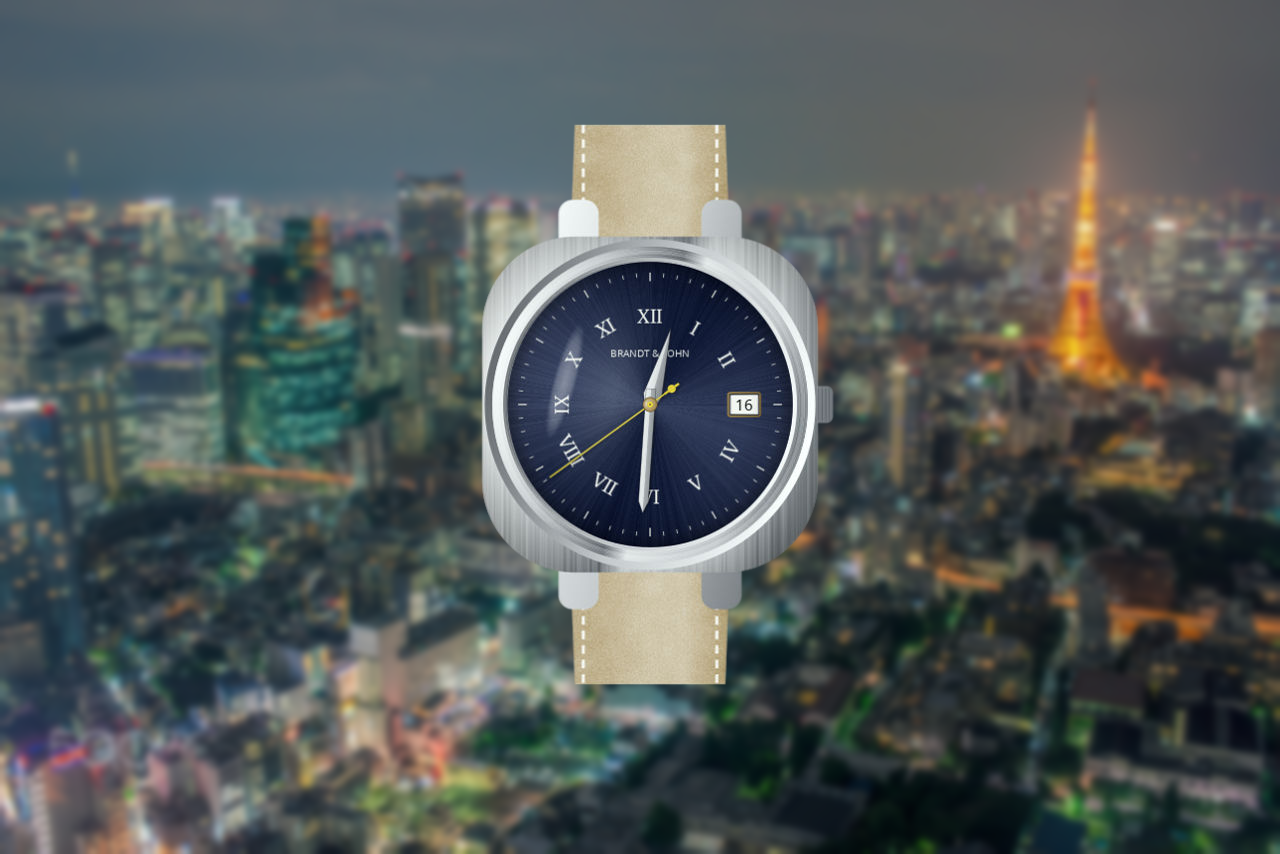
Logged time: 12 h 30 min 39 s
